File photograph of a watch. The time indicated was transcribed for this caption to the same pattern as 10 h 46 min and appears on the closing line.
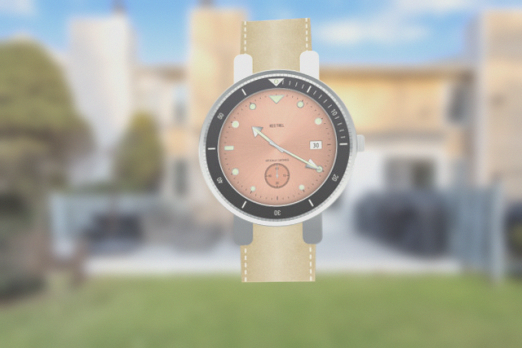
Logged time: 10 h 20 min
